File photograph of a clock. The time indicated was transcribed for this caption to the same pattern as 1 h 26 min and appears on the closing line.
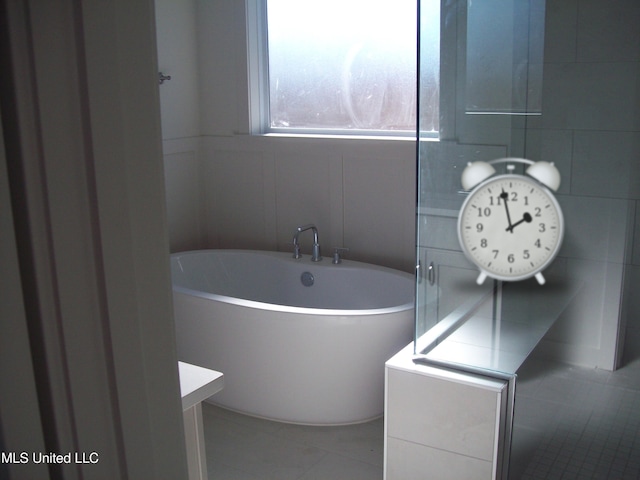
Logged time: 1 h 58 min
